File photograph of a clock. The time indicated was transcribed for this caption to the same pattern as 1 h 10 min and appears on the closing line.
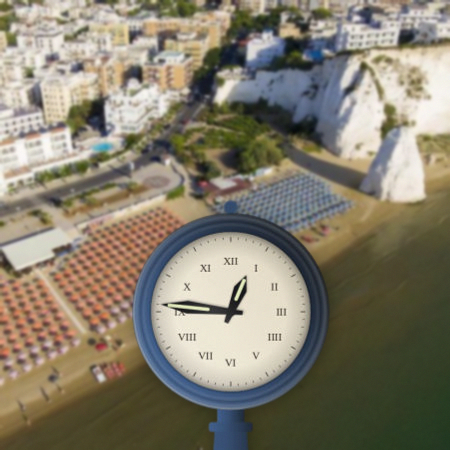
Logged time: 12 h 46 min
